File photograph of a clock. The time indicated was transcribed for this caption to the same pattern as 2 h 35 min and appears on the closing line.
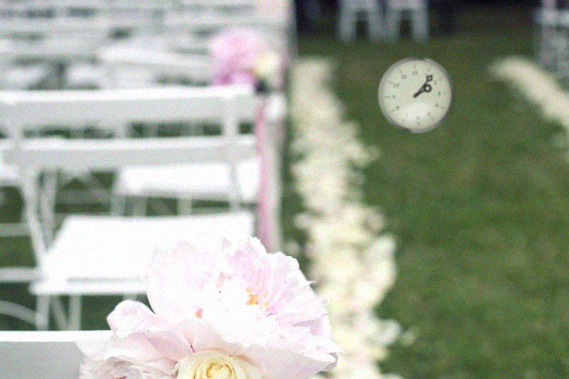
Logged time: 2 h 07 min
